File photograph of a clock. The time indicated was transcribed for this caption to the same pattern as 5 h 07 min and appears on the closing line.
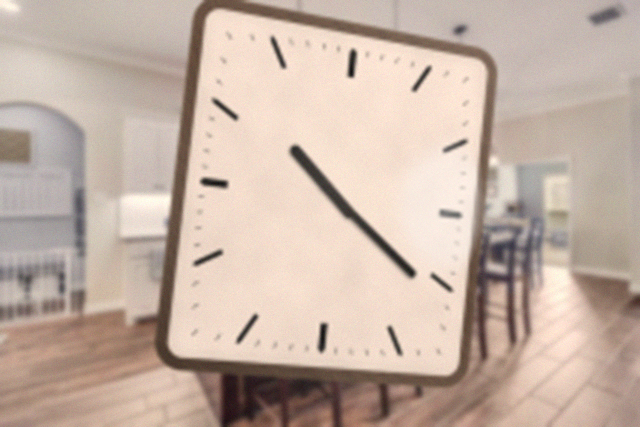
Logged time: 10 h 21 min
